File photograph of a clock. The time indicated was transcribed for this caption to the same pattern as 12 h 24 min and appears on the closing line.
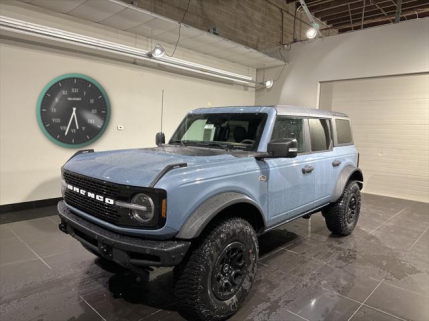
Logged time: 5 h 33 min
